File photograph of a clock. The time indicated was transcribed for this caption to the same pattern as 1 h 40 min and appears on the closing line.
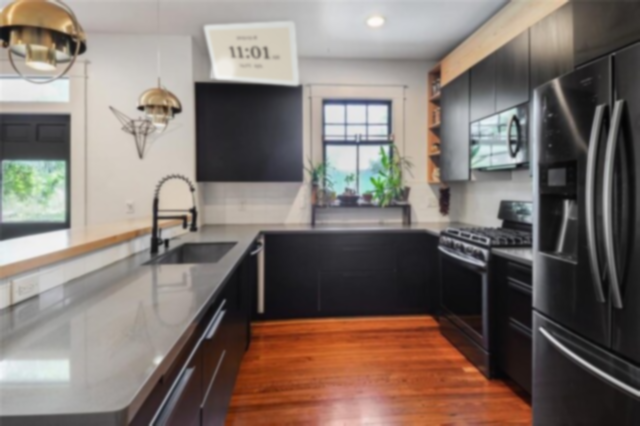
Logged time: 11 h 01 min
